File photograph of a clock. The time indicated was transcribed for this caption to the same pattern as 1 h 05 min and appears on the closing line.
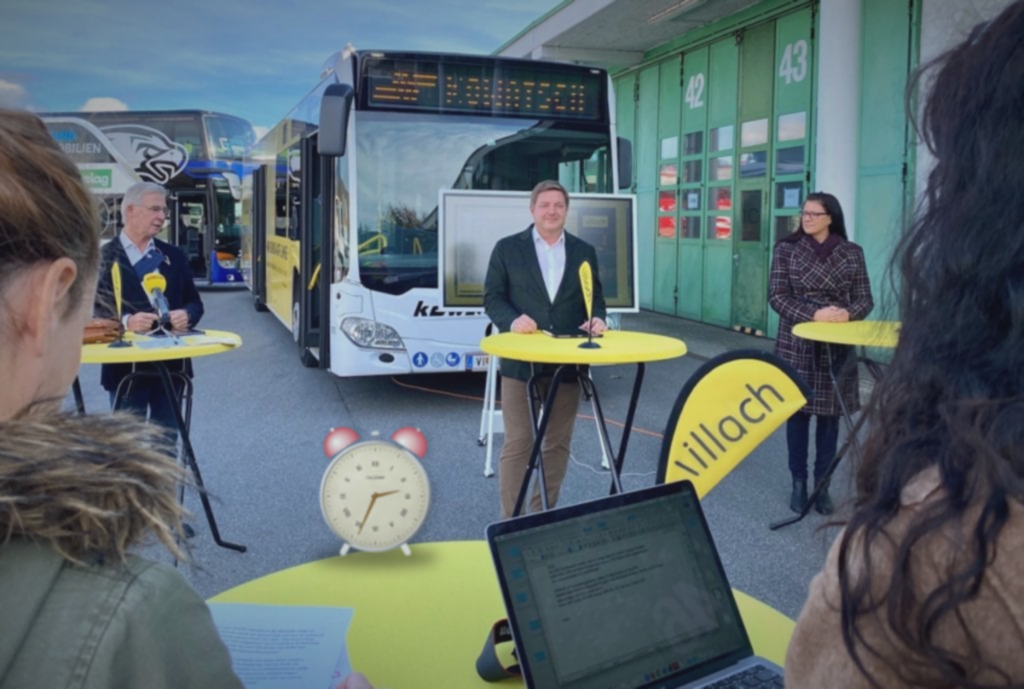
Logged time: 2 h 34 min
